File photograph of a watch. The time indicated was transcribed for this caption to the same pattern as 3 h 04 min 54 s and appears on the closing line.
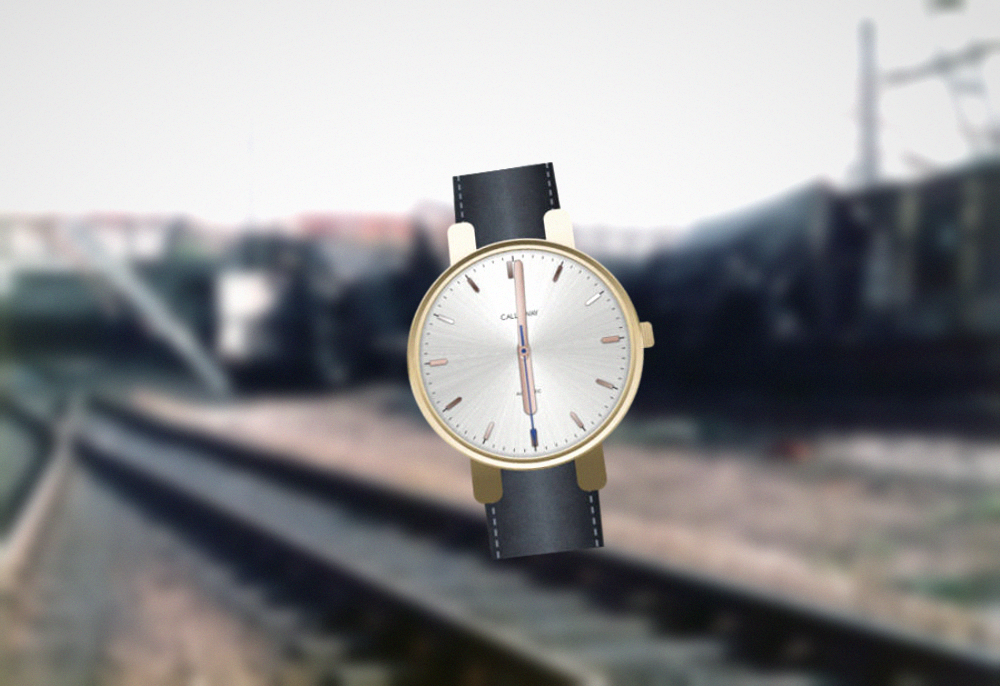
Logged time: 6 h 00 min 30 s
